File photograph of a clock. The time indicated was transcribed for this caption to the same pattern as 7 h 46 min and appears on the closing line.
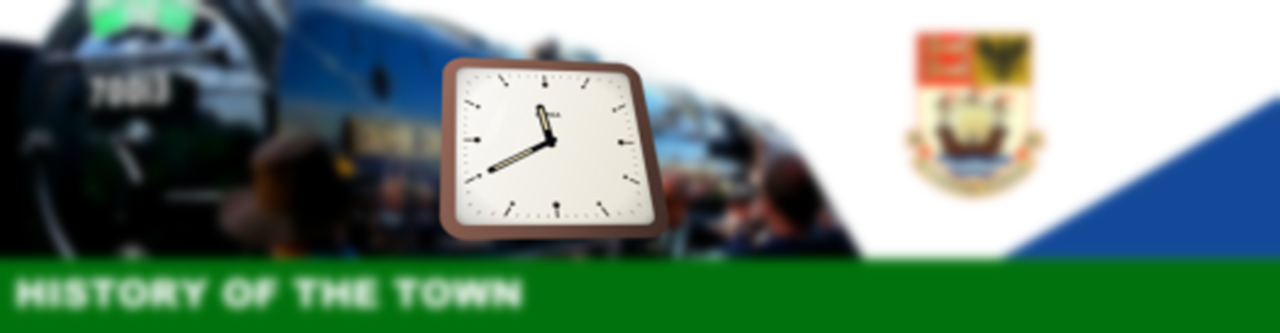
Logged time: 11 h 40 min
